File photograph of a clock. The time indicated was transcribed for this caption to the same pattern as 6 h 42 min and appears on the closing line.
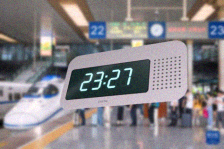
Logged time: 23 h 27 min
